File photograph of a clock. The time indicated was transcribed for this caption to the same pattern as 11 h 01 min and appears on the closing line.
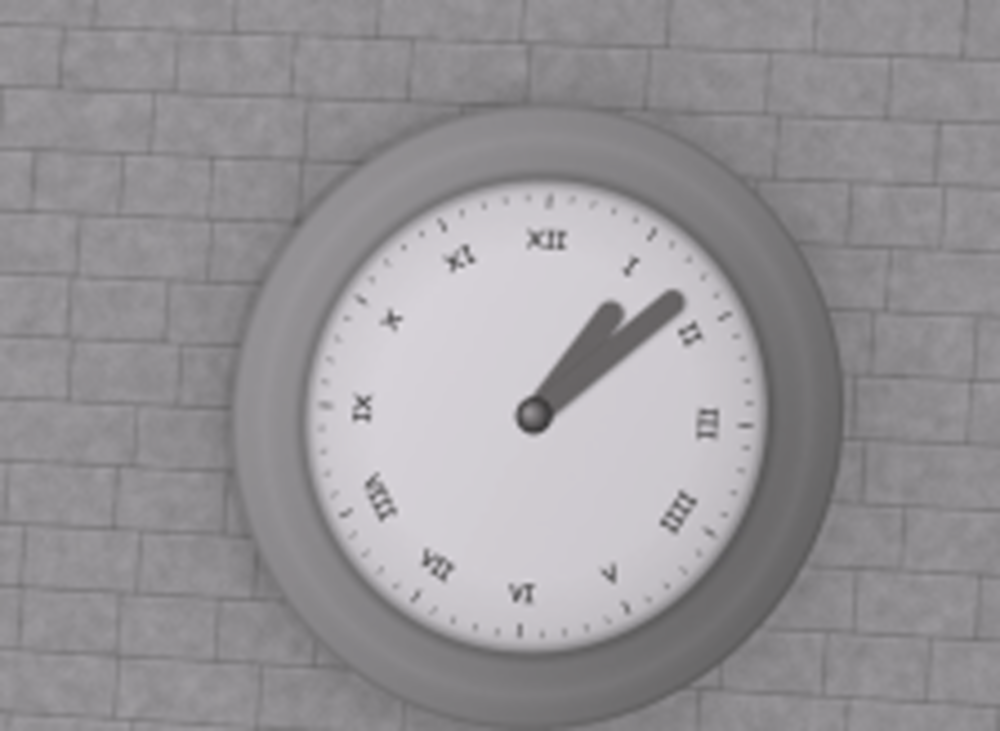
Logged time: 1 h 08 min
